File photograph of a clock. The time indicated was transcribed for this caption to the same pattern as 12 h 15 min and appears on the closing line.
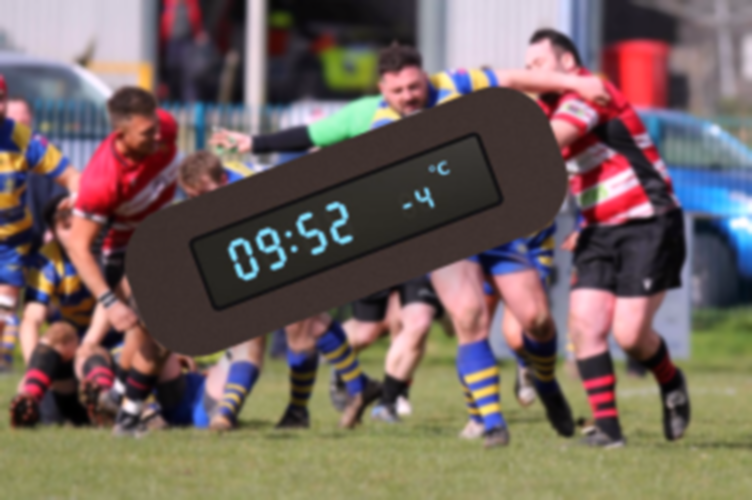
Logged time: 9 h 52 min
